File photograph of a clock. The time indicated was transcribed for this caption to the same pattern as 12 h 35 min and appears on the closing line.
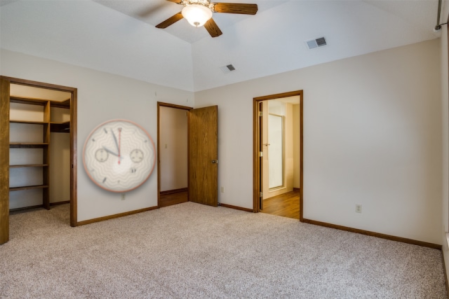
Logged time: 9 h 57 min
